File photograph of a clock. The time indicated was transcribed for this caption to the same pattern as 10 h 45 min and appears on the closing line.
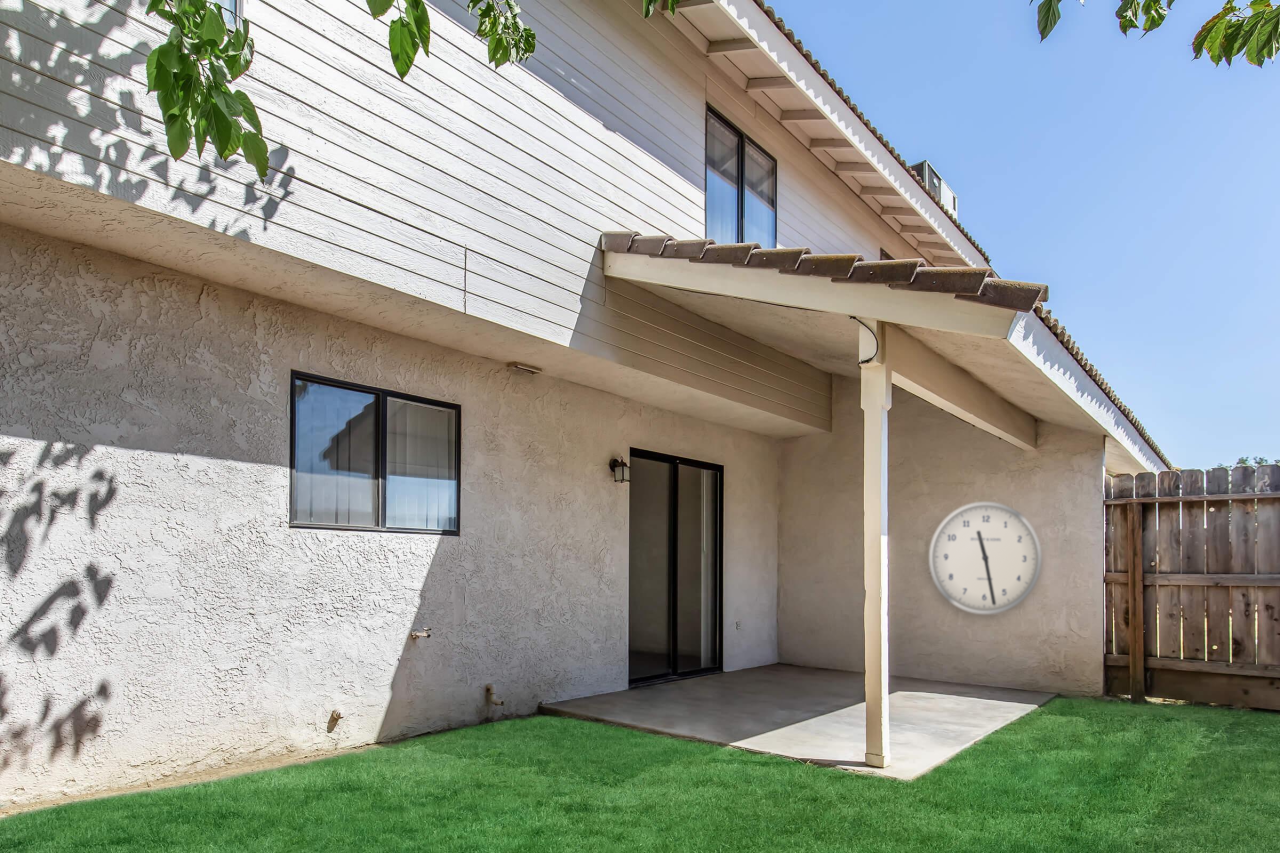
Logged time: 11 h 28 min
